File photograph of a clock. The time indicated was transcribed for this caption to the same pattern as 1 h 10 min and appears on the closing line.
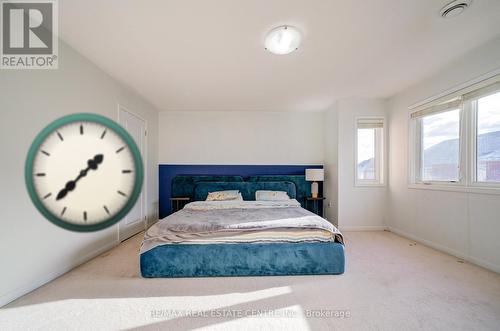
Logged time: 1 h 38 min
